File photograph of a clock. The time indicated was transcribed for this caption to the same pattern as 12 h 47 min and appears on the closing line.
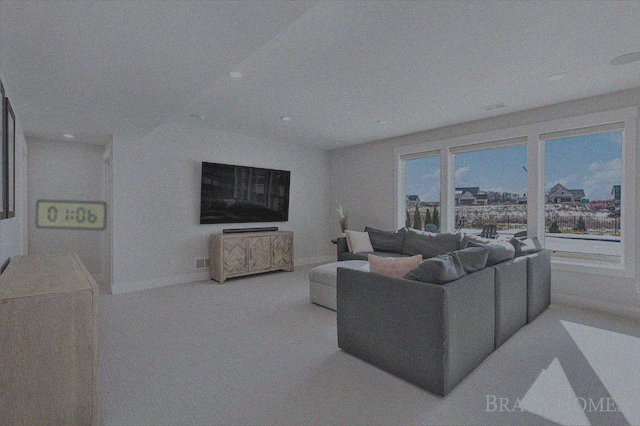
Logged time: 1 h 06 min
